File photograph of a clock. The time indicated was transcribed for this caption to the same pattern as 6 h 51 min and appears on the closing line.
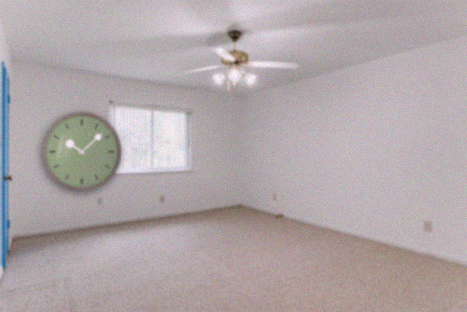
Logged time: 10 h 08 min
